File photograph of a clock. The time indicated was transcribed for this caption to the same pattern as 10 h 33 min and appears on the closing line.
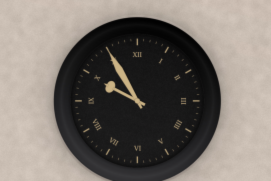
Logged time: 9 h 55 min
